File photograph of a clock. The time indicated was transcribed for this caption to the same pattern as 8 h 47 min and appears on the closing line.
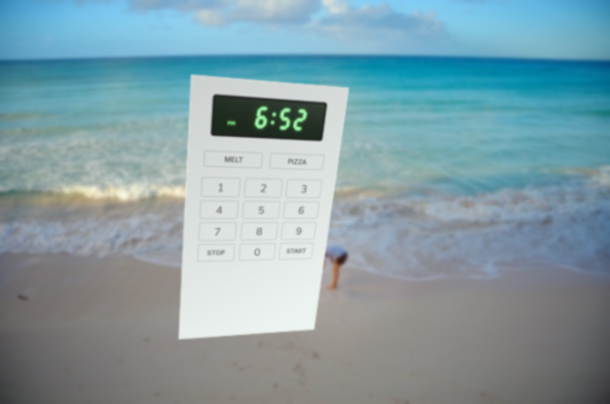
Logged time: 6 h 52 min
